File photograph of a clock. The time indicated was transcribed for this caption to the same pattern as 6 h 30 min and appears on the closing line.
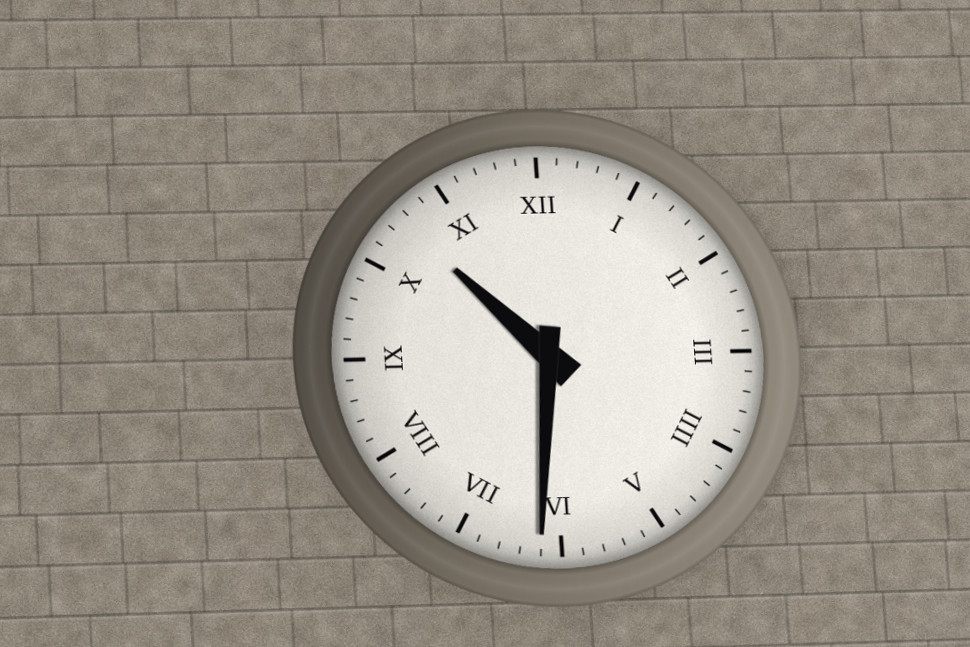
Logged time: 10 h 31 min
